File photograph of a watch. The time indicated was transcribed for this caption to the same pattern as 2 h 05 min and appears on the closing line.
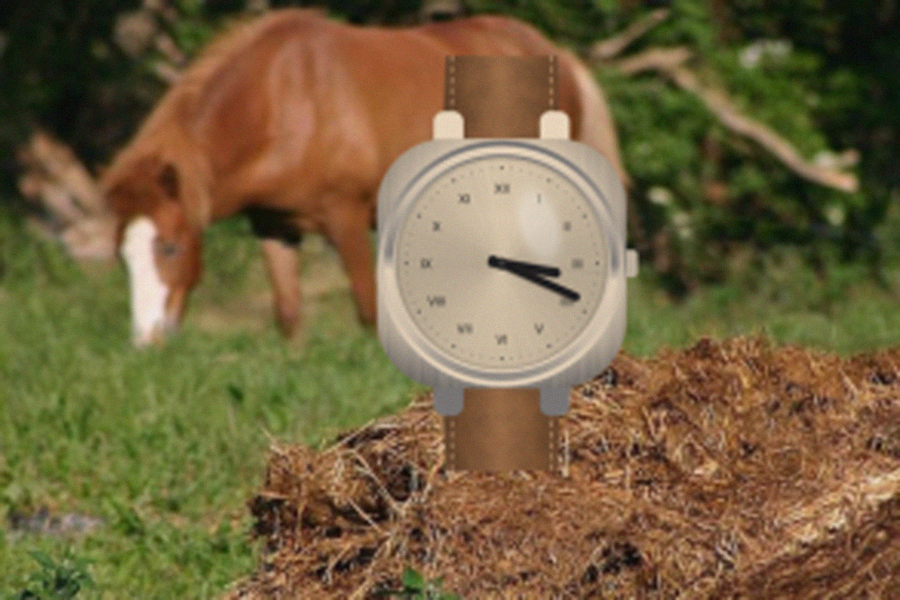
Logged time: 3 h 19 min
